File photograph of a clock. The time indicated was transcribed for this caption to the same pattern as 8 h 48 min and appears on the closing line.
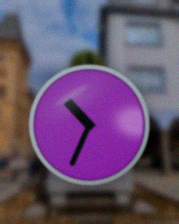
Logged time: 10 h 34 min
